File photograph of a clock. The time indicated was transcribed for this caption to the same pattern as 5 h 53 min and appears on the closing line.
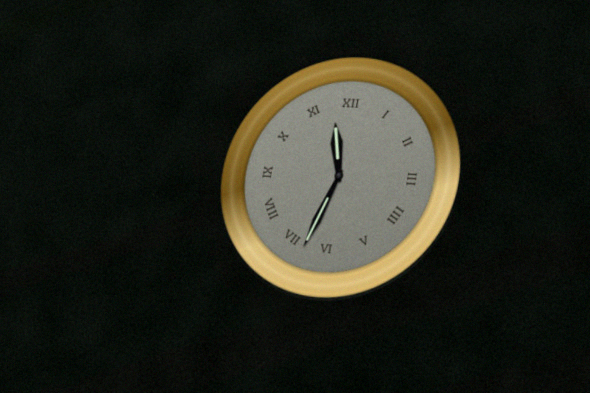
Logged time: 11 h 33 min
